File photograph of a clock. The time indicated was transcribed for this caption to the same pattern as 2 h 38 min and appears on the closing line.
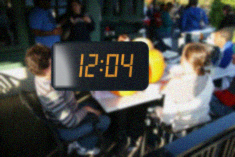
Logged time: 12 h 04 min
